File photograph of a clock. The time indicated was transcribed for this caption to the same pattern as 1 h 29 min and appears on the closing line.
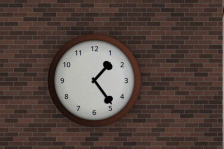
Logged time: 1 h 24 min
